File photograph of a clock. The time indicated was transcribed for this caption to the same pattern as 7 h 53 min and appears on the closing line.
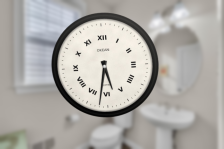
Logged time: 5 h 32 min
